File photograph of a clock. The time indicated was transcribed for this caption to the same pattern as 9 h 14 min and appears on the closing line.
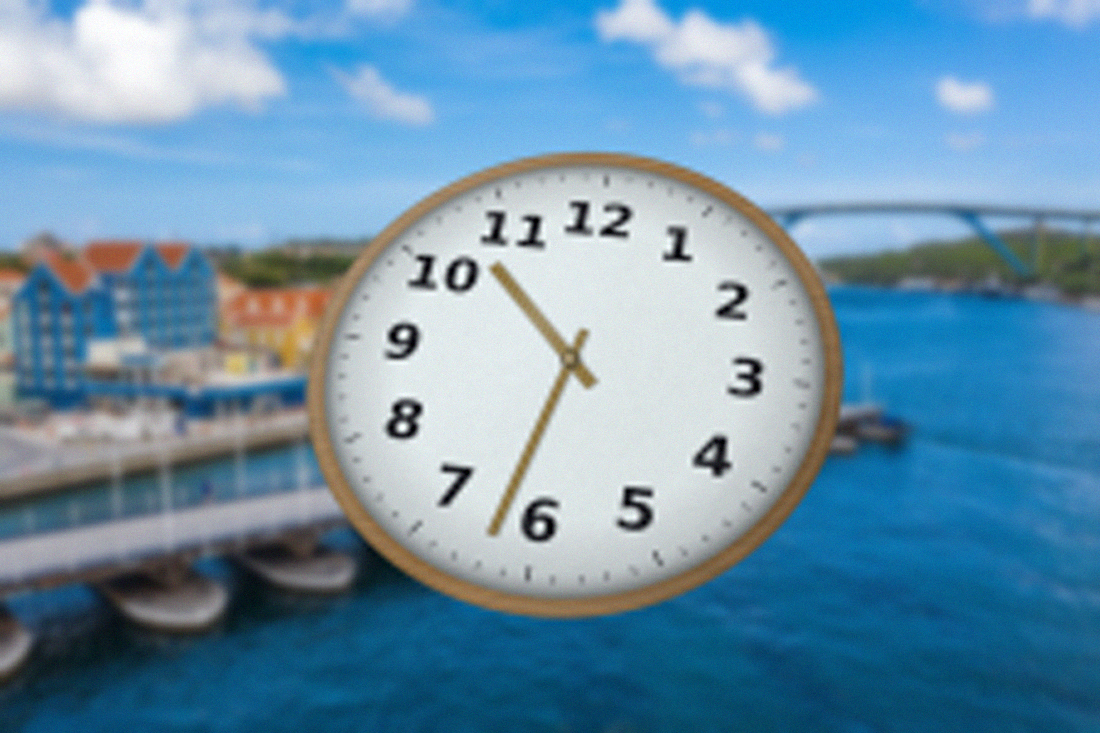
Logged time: 10 h 32 min
